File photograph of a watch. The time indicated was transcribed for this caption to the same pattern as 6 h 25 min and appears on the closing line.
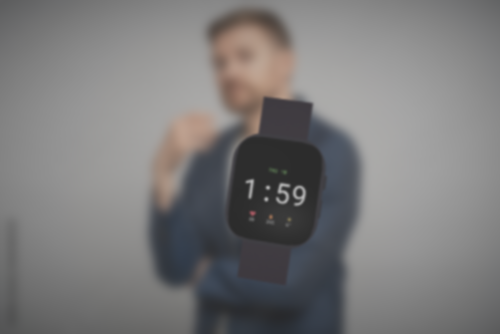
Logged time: 1 h 59 min
